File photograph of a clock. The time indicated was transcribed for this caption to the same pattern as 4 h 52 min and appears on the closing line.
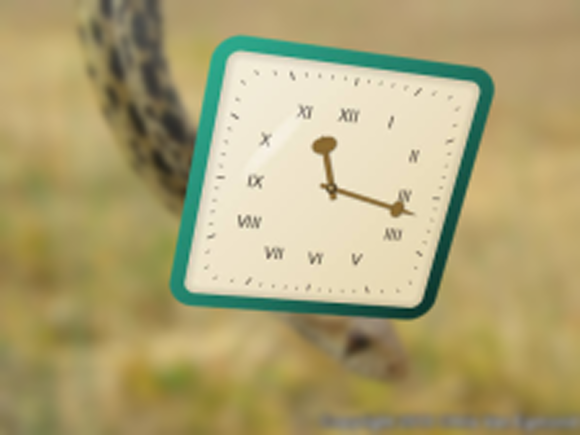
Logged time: 11 h 17 min
